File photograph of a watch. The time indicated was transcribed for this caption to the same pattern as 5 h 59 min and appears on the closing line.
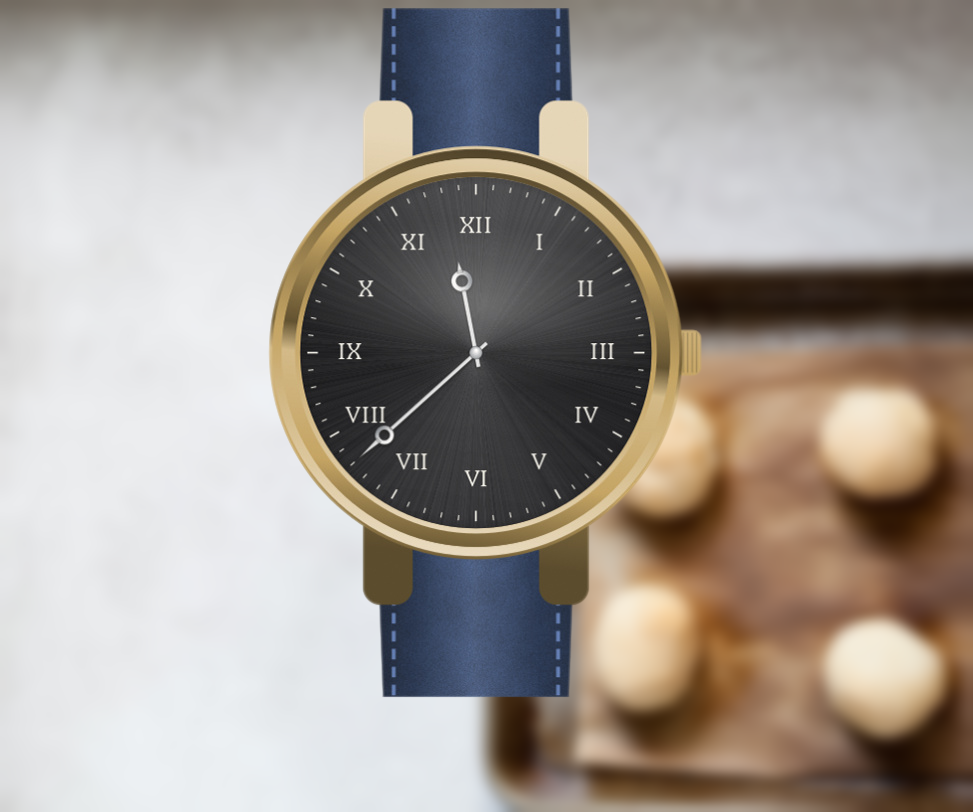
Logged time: 11 h 38 min
